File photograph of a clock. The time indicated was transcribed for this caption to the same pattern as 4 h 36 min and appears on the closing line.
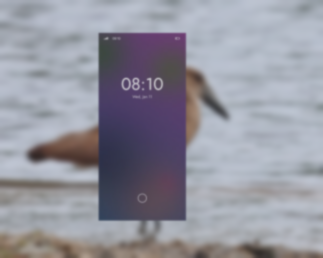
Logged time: 8 h 10 min
